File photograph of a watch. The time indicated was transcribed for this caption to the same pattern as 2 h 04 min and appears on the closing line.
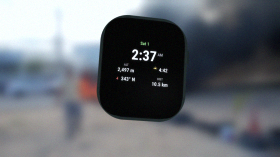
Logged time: 2 h 37 min
